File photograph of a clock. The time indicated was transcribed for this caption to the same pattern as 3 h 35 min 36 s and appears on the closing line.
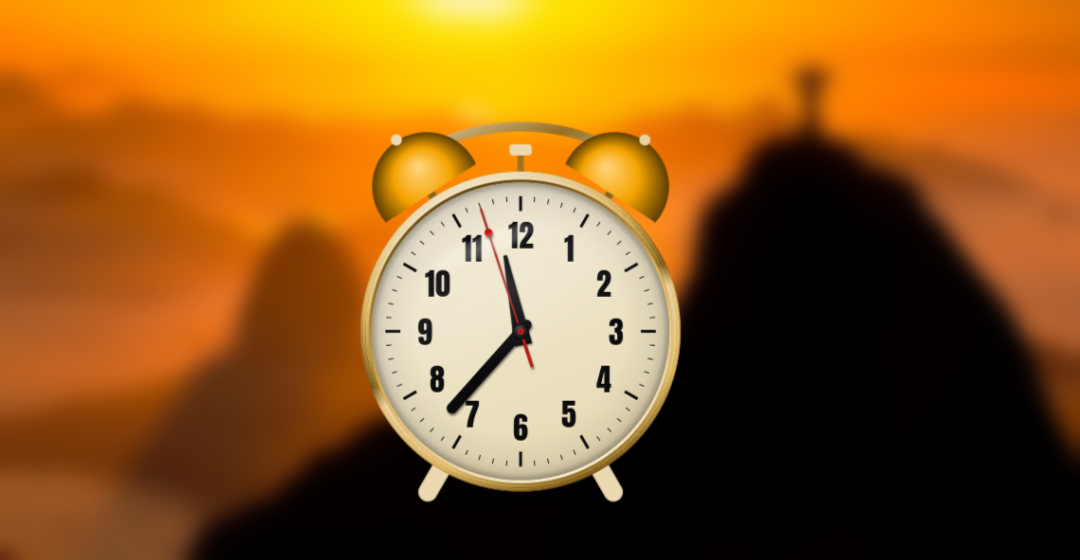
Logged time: 11 h 36 min 57 s
